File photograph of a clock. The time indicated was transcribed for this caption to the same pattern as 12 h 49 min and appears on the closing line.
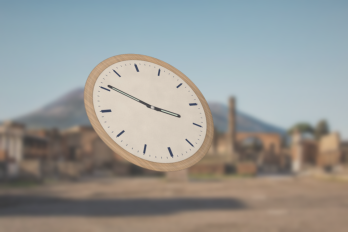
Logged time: 3 h 51 min
